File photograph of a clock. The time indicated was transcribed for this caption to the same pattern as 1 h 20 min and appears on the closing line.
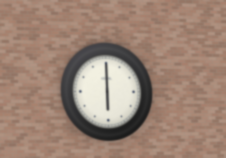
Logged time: 6 h 00 min
